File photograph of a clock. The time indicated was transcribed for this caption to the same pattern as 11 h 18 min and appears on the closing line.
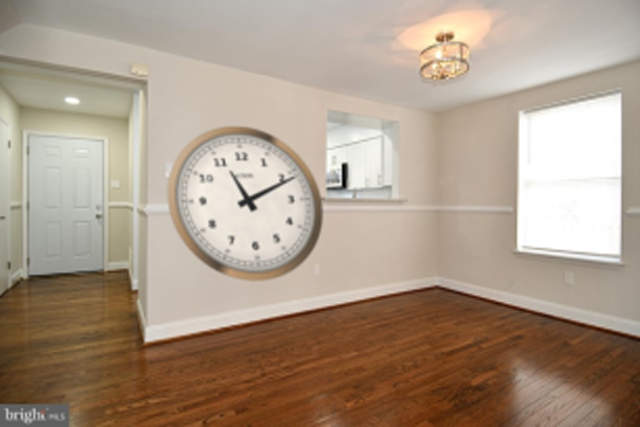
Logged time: 11 h 11 min
